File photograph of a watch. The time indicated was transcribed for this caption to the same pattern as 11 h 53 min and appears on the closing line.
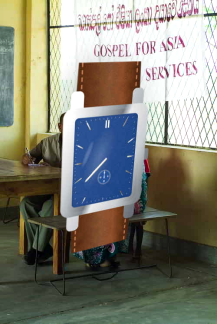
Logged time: 7 h 38 min
